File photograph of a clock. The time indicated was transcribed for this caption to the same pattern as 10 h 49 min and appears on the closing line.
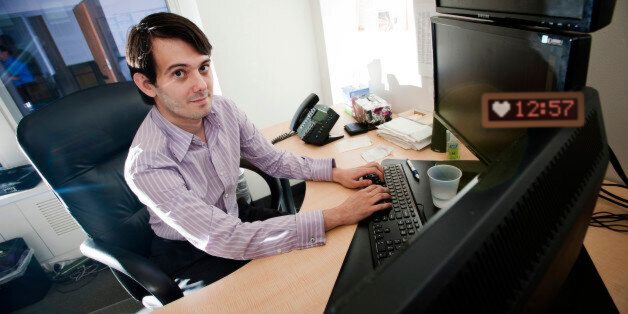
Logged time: 12 h 57 min
